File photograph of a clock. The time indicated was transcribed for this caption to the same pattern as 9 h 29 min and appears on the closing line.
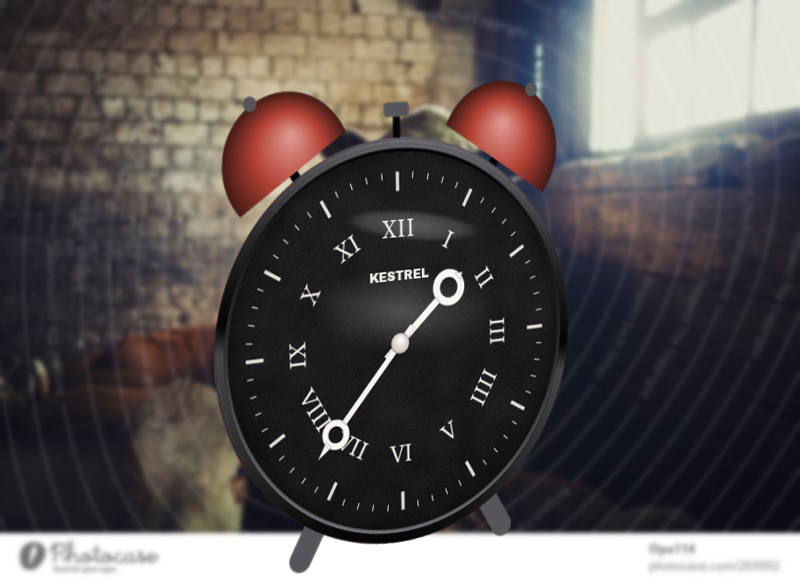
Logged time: 1 h 37 min
